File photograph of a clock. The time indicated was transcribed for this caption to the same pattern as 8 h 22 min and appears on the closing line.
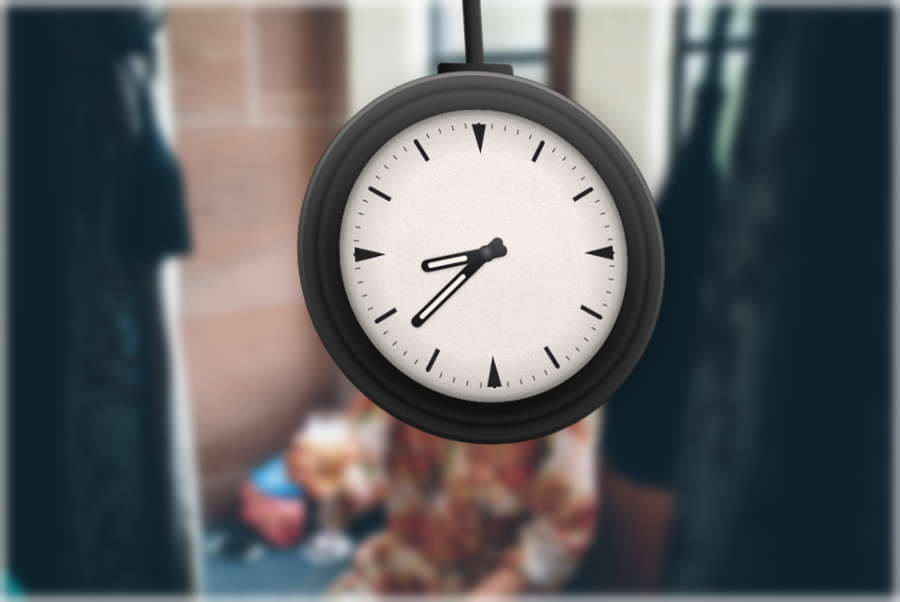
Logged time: 8 h 38 min
